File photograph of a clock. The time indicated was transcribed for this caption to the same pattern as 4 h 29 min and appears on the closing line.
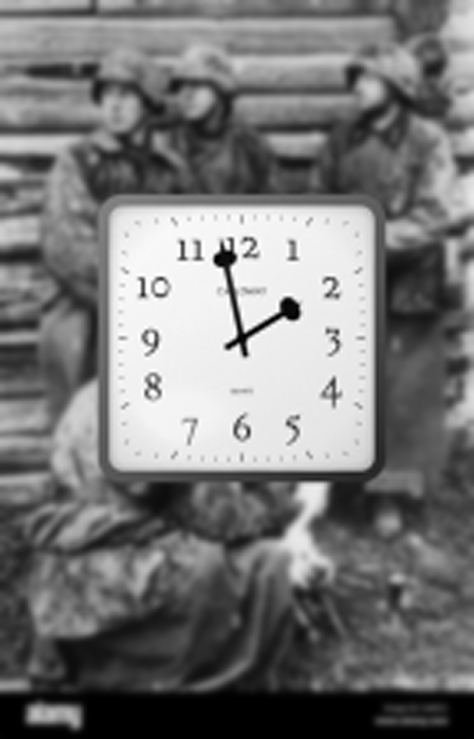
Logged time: 1 h 58 min
